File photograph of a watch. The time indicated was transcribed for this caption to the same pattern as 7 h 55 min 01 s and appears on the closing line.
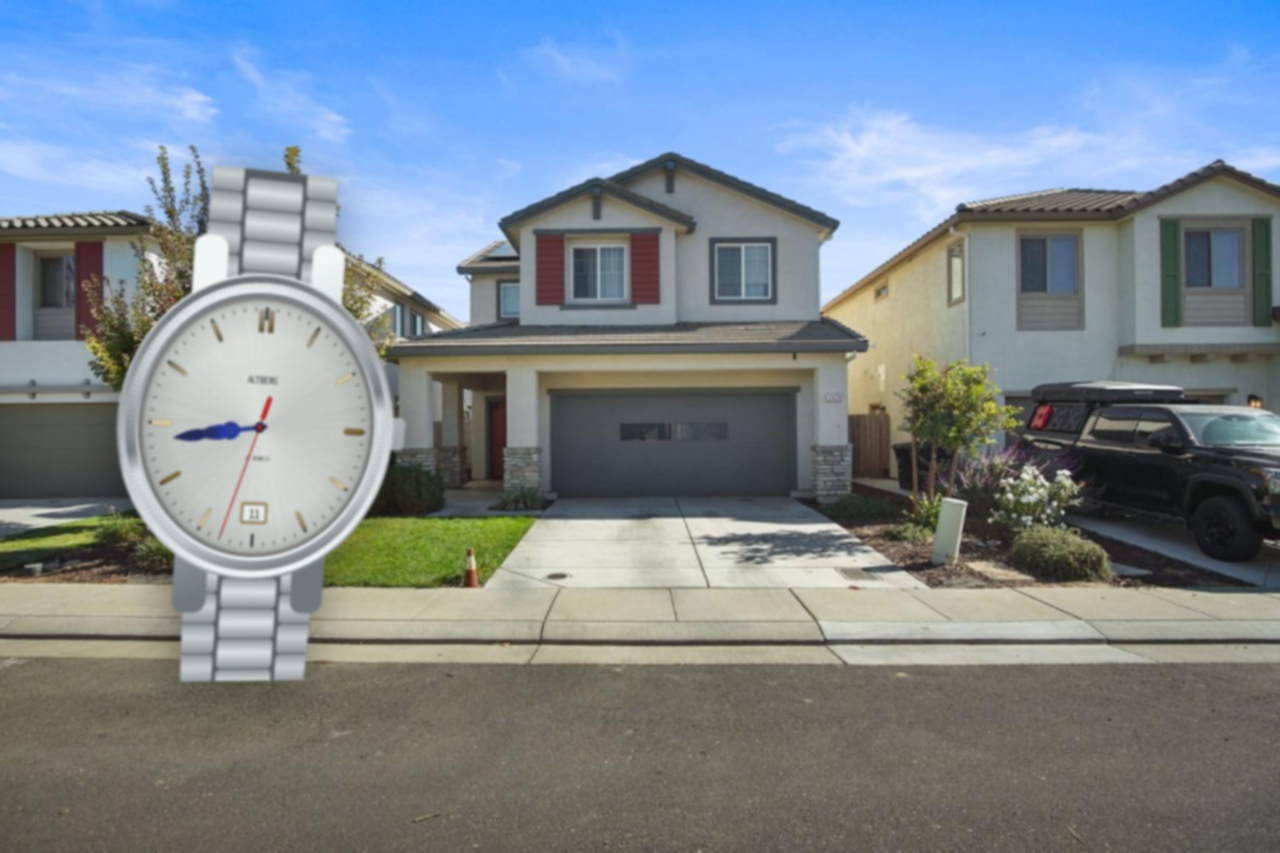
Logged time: 8 h 43 min 33 s
